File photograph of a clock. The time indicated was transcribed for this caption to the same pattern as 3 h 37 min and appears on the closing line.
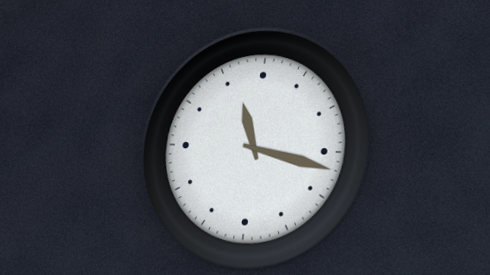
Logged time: 11 h 17 min
